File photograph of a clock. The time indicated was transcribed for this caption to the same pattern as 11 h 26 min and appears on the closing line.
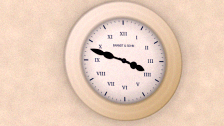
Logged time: 3 h 48 min
